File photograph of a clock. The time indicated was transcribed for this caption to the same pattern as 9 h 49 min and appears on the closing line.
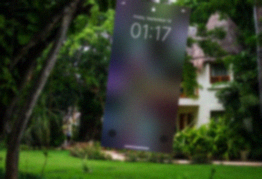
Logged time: 1 h 17 min
